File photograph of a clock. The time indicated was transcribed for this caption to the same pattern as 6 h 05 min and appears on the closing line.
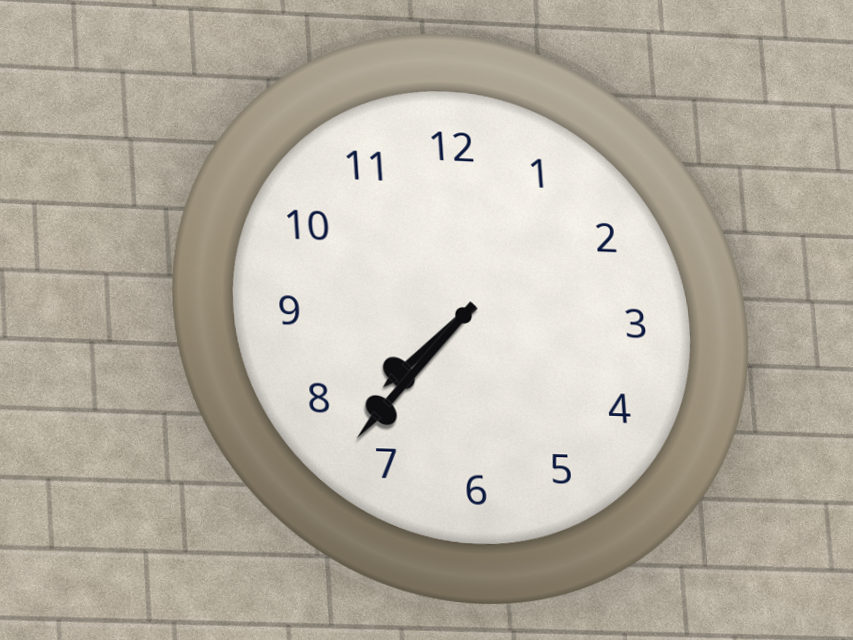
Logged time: 7 h 37 min
